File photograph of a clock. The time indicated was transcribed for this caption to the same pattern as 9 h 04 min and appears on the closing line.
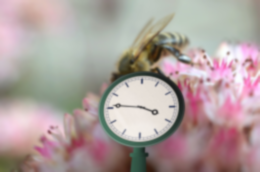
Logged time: 3 h 46 min
